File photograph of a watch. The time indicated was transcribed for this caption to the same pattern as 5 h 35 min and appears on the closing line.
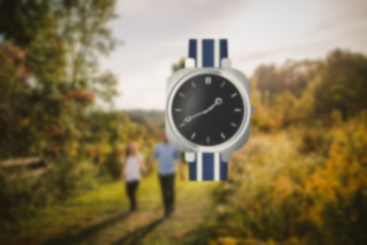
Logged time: 1 h 41 min
